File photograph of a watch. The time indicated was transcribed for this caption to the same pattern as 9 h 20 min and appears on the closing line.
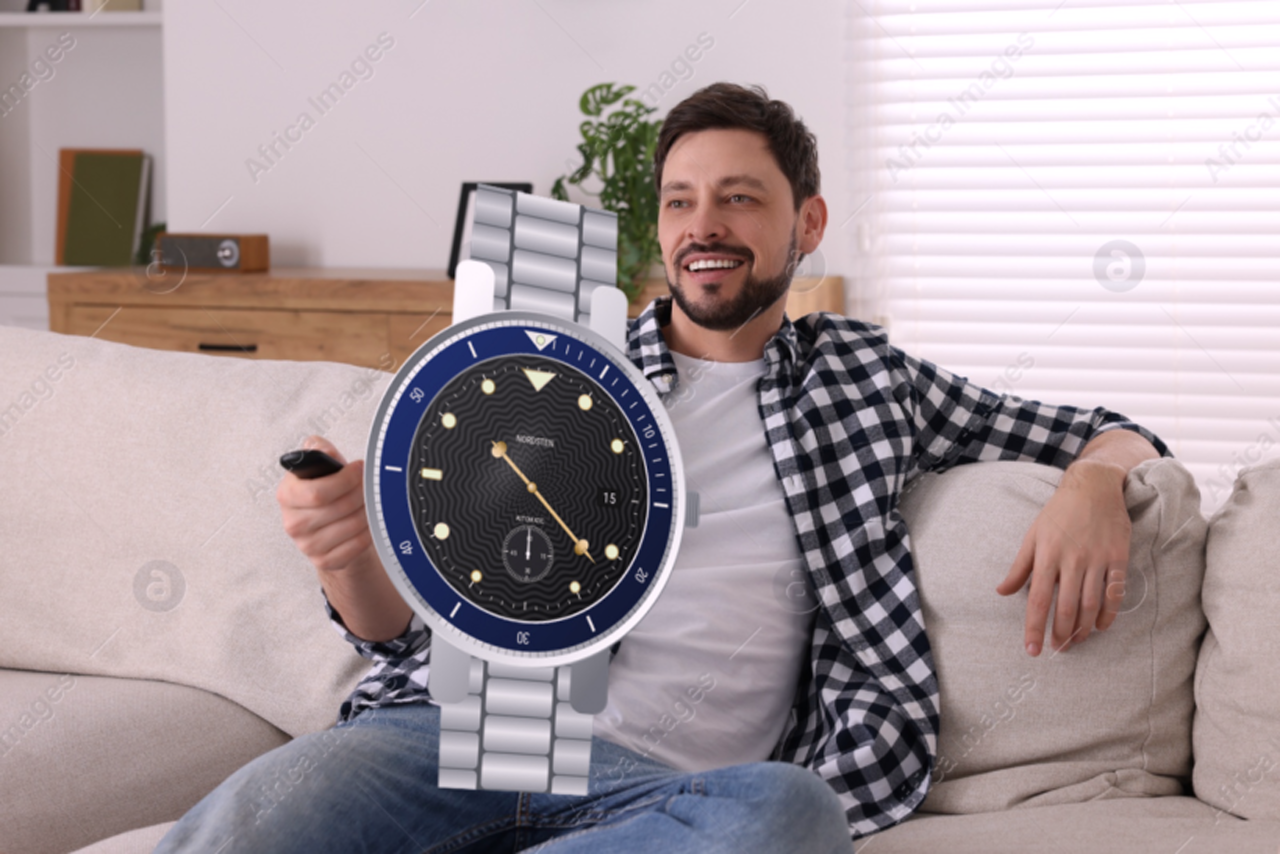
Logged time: 10 h 22 min
